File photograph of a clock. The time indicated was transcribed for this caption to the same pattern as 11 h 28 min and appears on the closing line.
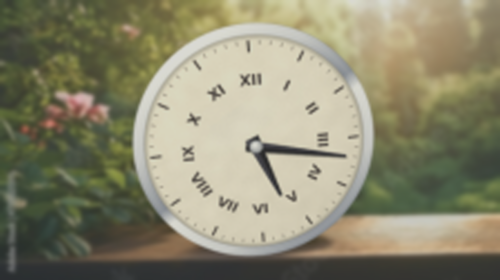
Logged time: 5 h 17 min
